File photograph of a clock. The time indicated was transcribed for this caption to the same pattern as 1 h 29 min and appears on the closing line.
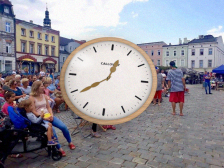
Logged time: 12 h 39 min
